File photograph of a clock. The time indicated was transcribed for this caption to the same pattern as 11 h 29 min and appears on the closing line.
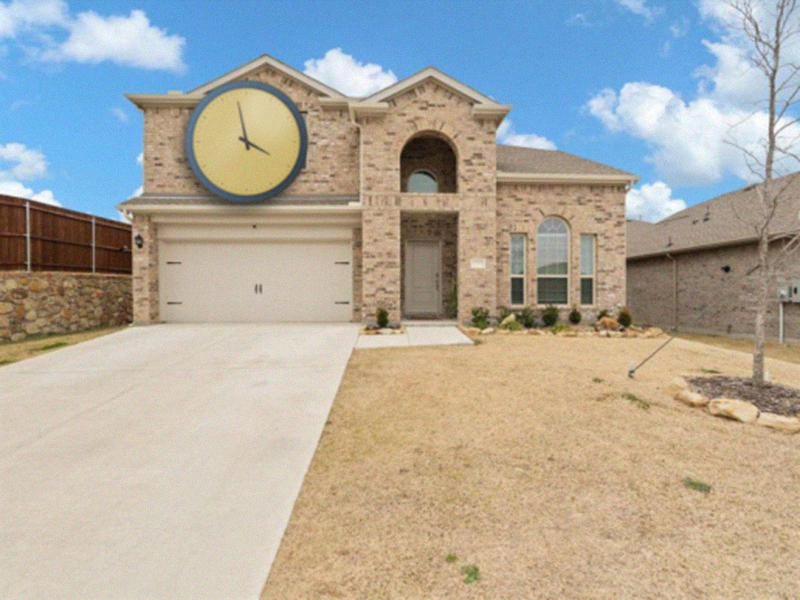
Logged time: 3 h 58 min
